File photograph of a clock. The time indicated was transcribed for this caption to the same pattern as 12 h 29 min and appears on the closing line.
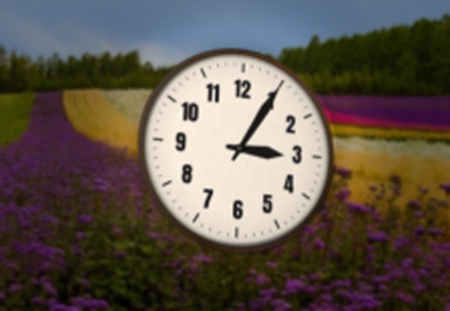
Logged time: 3 h 05 min
